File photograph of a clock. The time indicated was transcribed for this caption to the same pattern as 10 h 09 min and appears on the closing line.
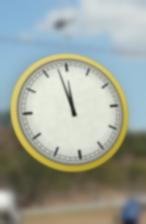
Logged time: 11 h 58 min
